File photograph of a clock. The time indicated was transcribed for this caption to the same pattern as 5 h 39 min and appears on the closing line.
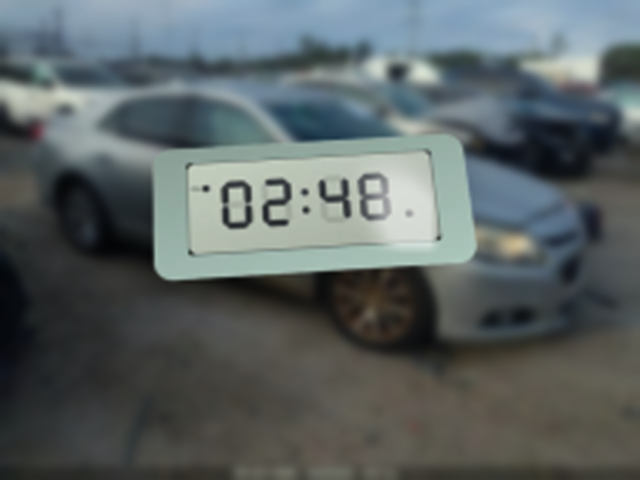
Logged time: 2 h 48 min
